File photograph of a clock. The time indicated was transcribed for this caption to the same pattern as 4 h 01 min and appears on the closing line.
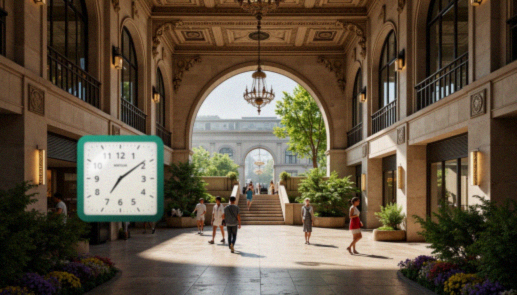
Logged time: 7 h 09 min
